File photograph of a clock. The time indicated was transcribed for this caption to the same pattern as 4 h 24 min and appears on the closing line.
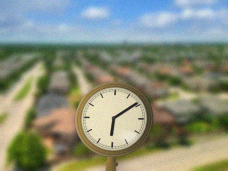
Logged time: 6 h 09 min
